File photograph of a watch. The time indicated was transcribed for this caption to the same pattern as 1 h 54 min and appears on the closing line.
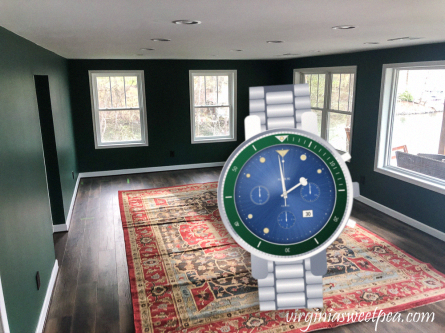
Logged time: 1 h 59 min
